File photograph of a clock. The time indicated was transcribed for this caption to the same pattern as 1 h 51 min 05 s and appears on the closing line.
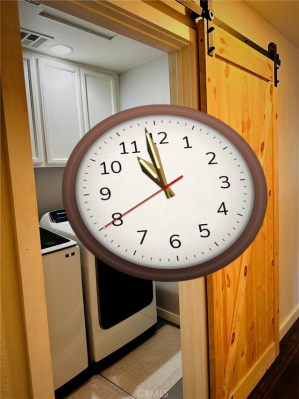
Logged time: 10 h 58 min 40 s
